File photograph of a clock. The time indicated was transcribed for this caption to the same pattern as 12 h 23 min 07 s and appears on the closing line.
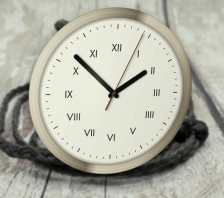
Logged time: 1 h 52 min 04 s
